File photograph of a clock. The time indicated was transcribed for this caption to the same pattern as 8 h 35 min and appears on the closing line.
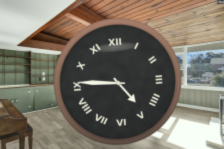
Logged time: 4 h 46 min
